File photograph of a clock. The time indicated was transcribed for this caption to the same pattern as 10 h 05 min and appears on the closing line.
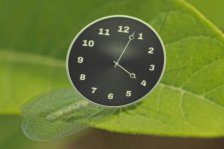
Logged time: 4 h 03 min
